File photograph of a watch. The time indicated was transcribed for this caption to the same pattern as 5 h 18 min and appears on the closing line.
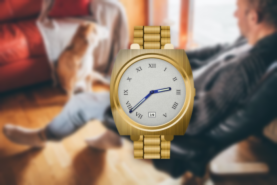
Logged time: 2 h 38 min
